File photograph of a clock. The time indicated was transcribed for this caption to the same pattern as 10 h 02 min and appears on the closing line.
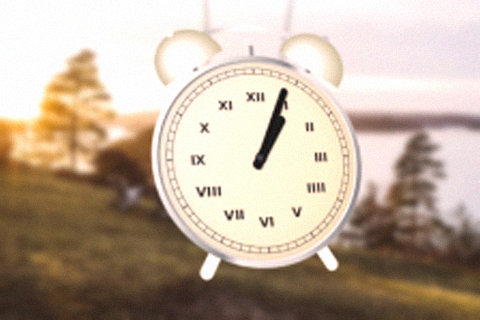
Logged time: 1 h 04 min
